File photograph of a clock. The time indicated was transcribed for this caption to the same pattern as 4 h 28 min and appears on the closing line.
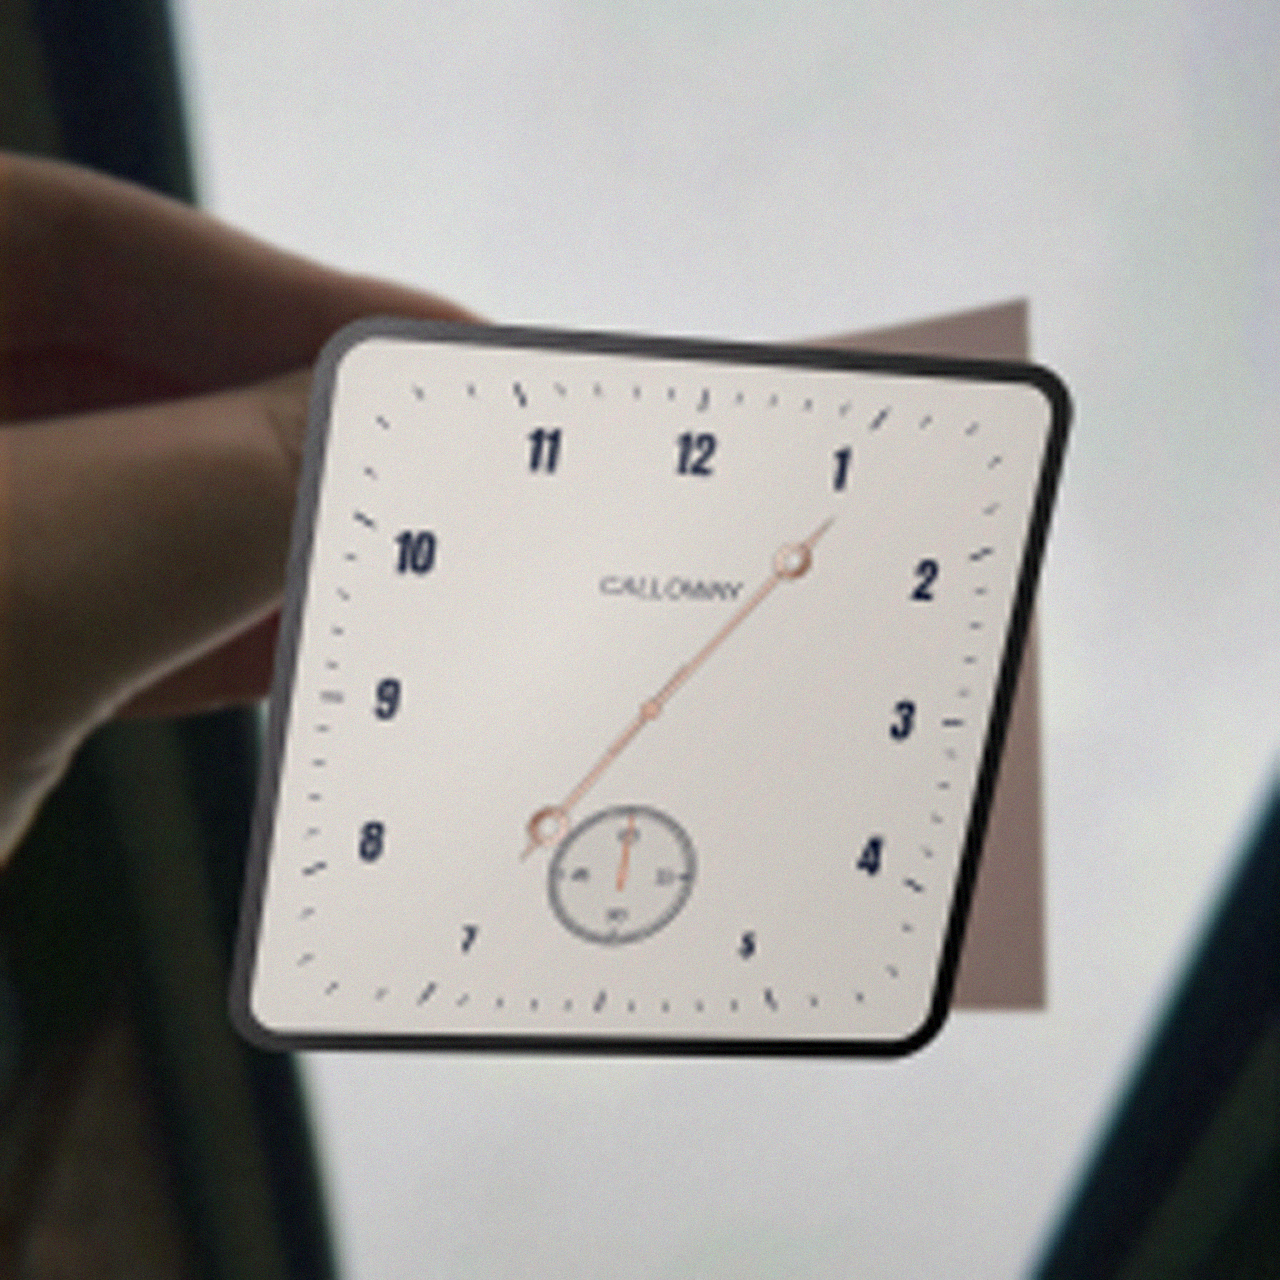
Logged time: 7 h 06 min
